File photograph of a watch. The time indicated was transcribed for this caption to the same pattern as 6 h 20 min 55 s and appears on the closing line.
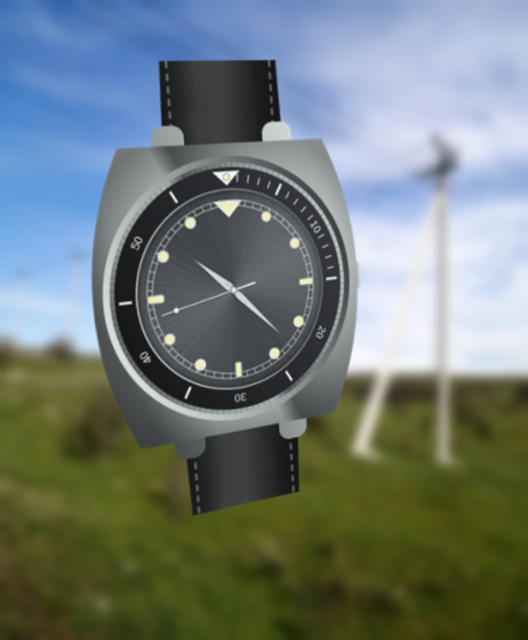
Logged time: 10 h 22 min 43 s
